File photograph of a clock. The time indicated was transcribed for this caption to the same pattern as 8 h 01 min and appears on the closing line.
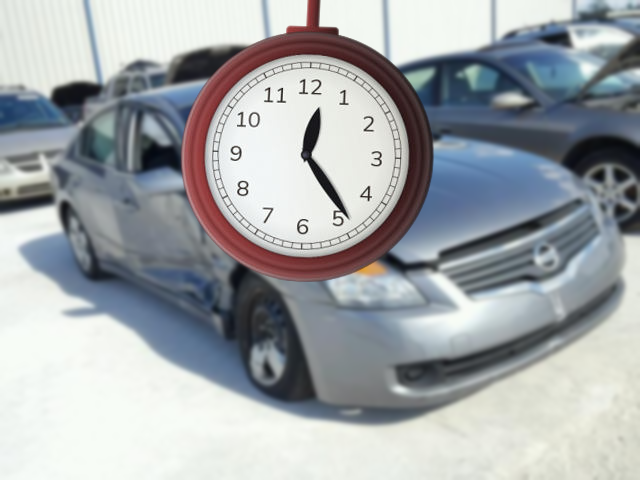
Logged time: 12 h 24 min
